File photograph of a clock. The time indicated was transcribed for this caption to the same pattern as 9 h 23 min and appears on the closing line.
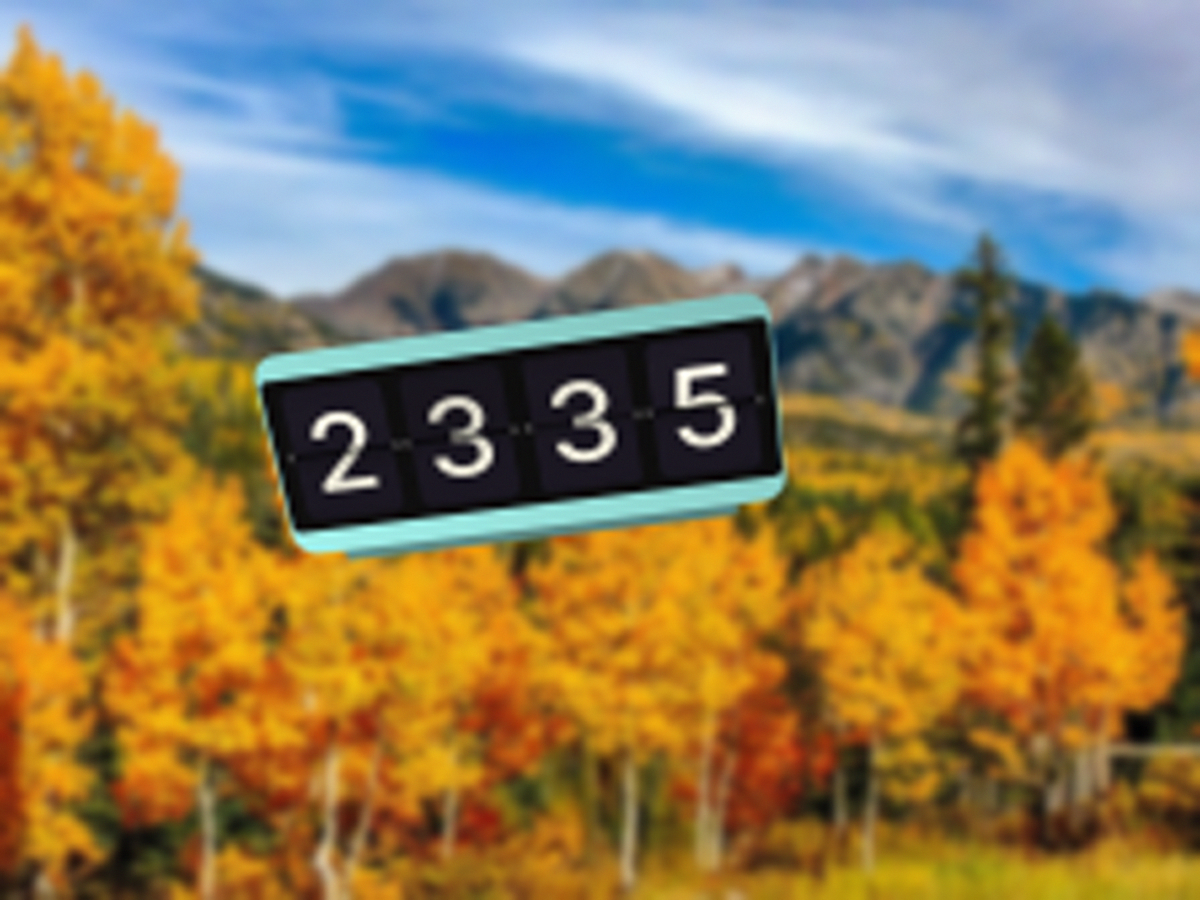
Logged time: 23 h 35 min
